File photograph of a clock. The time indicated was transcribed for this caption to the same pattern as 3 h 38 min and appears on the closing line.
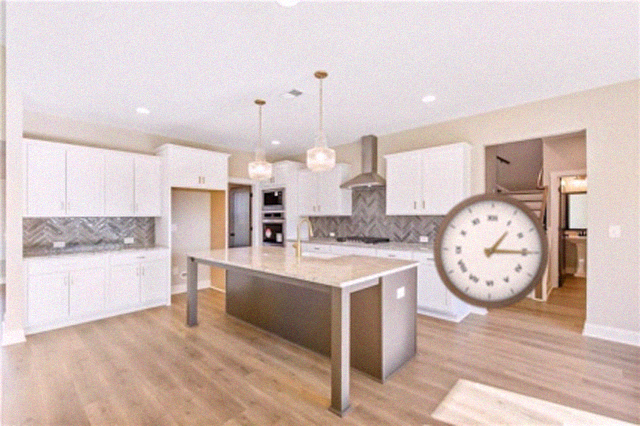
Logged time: 1 h 15 min
